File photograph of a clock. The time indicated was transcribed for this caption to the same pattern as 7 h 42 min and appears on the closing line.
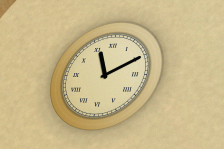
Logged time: 11 h 10 min
